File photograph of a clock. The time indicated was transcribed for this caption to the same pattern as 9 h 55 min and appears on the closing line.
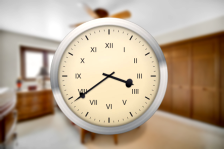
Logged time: 3 h 39 min
